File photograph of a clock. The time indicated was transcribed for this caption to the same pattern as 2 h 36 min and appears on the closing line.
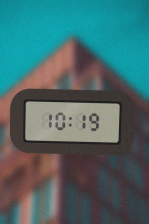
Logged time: 10 h 19 min
